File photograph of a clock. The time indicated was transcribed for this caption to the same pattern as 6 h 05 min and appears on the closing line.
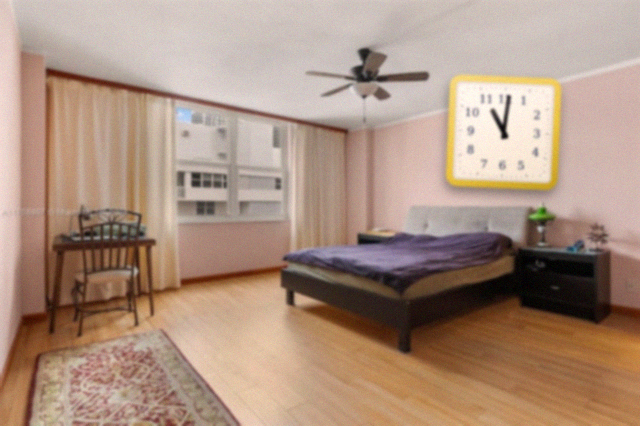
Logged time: 11 h 01 min
